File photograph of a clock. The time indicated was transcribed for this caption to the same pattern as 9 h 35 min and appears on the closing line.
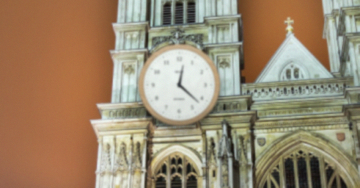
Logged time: 12 h 22 min
